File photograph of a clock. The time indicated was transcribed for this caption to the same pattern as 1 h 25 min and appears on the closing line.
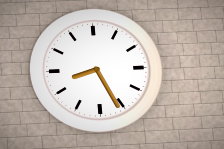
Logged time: 8 h 26 min
